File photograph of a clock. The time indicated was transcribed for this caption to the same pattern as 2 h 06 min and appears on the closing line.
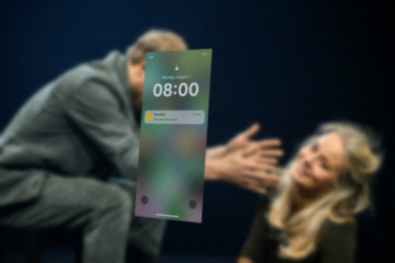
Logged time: 8 h 00 min
